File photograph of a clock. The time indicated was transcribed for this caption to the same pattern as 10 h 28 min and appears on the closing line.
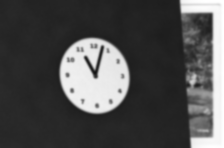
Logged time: 11 h 03 min
